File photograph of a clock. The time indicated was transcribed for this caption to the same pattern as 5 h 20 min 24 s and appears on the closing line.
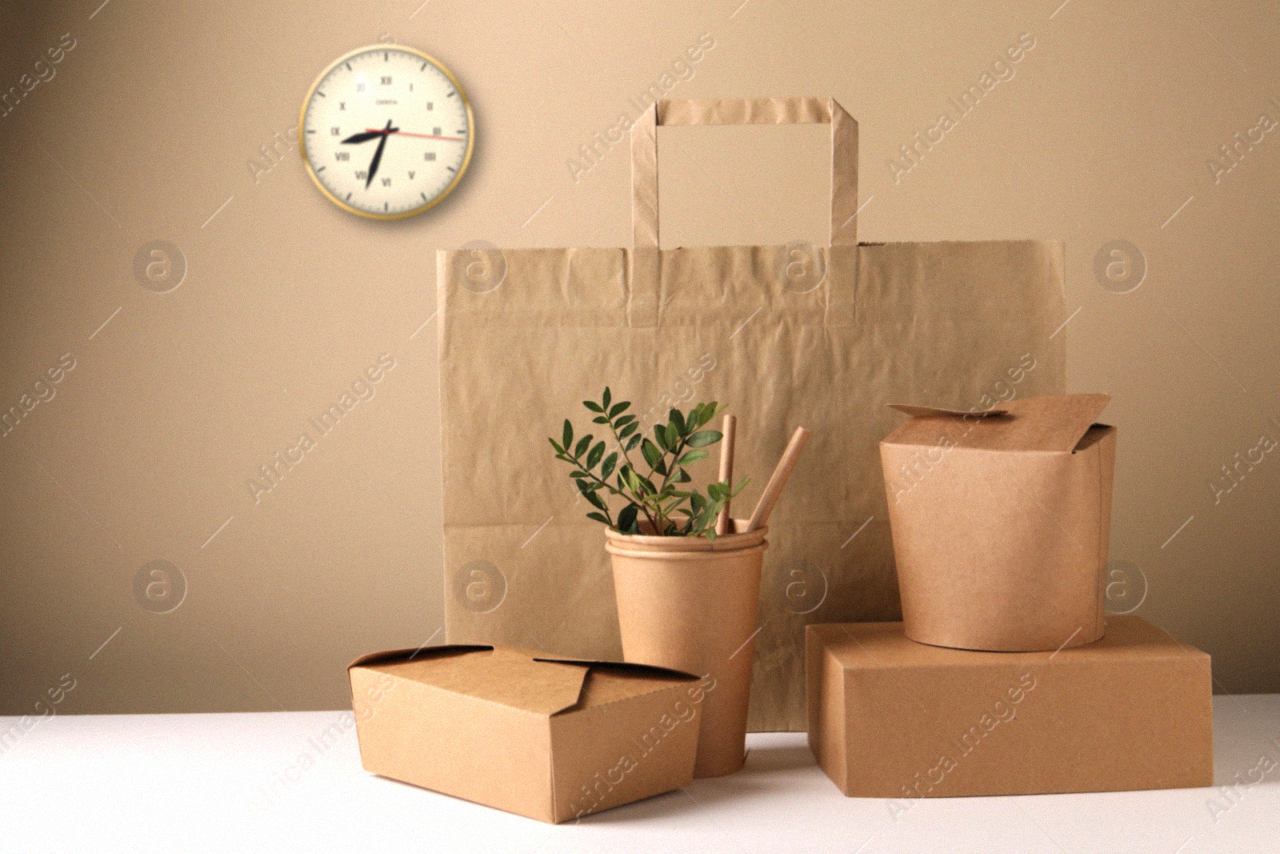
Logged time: 8 h 33 min 16 s
